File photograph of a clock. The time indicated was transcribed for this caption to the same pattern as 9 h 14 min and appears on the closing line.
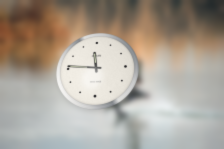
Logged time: 11 h 46 min
